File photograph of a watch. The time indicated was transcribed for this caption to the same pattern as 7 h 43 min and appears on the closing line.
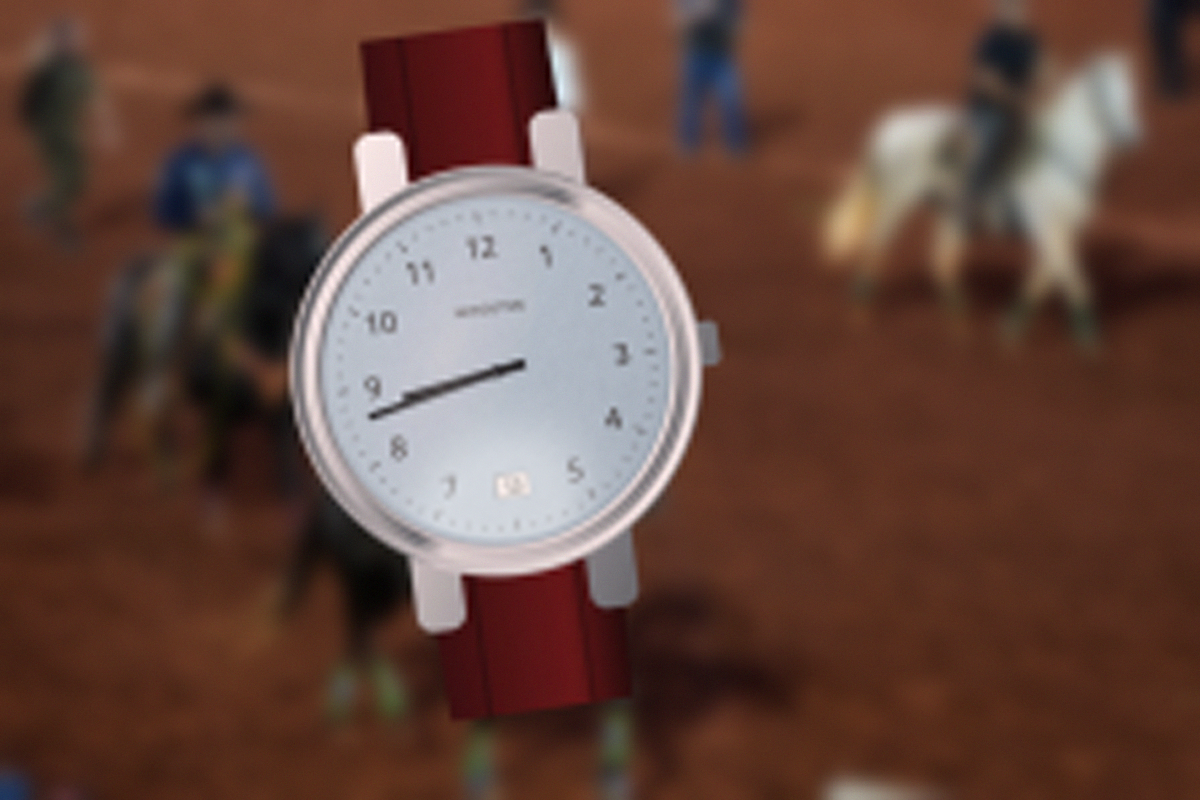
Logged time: 8 h 43 min
